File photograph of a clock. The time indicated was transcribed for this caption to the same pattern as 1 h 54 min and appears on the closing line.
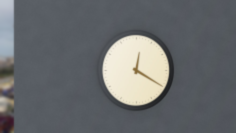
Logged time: 12 h 20 min
